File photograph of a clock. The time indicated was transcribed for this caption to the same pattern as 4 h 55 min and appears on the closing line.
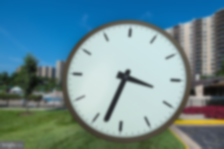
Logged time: 3 h 33 min
